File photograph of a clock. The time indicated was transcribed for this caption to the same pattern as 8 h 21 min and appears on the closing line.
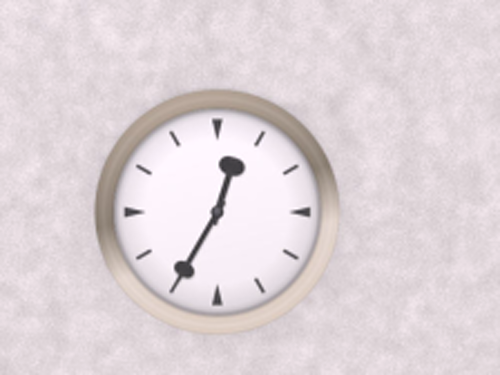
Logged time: 12 h 35 min
